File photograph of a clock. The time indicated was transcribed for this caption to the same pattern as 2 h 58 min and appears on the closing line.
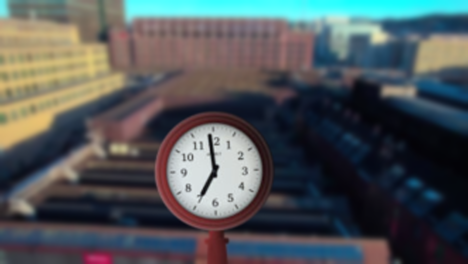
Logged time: 6 h 59 min
